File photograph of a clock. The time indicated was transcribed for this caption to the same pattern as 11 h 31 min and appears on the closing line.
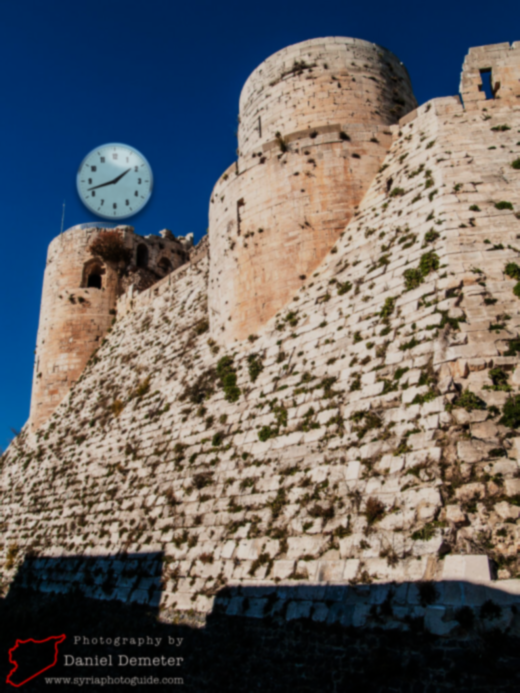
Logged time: 1 h 42 min
